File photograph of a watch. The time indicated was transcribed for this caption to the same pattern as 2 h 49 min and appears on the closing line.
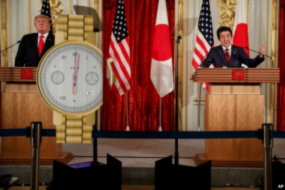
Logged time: 6 h 01 min
